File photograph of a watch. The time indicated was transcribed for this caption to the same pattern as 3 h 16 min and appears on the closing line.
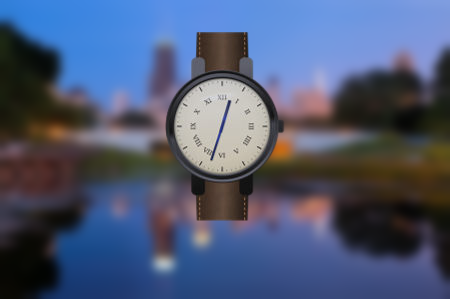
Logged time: 12 h 33 min
